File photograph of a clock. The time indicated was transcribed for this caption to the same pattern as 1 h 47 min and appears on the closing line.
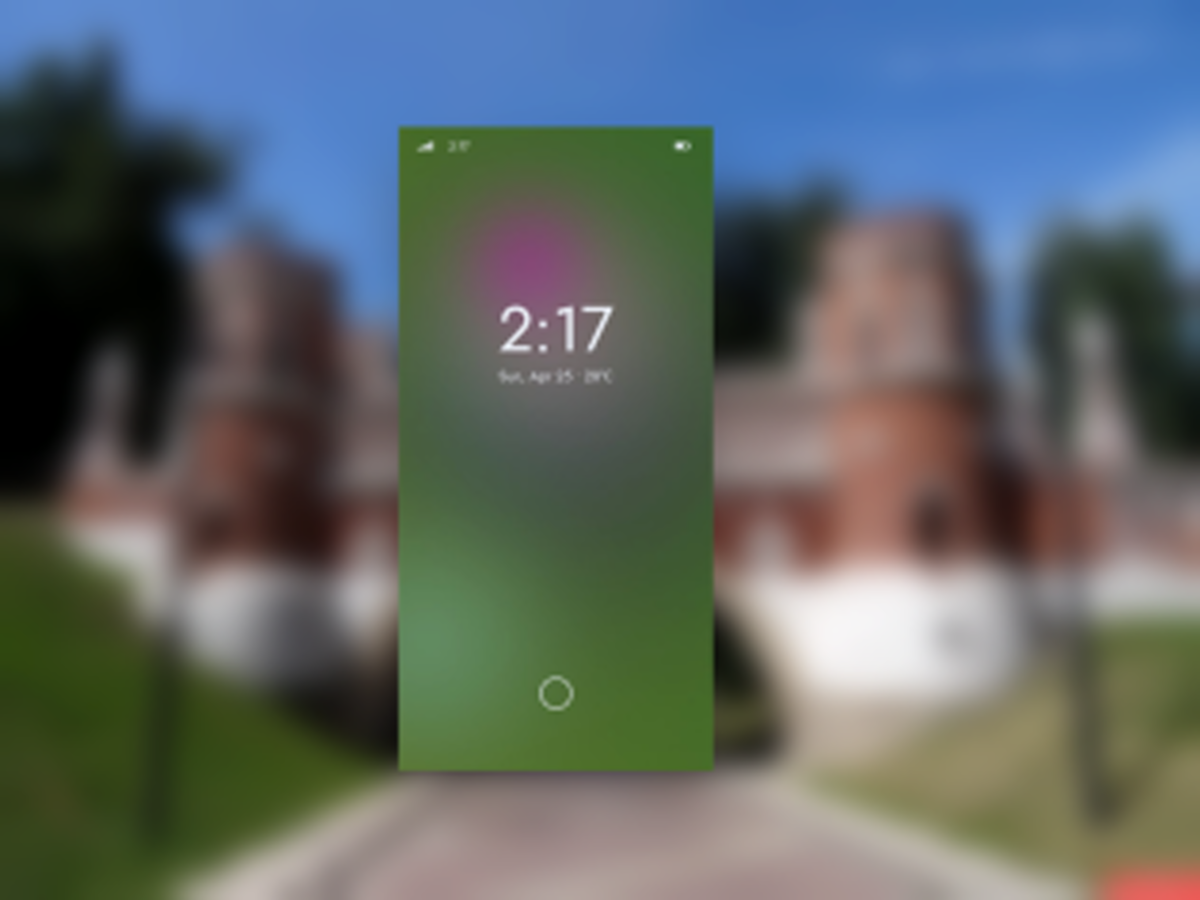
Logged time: 2 h 17 min
